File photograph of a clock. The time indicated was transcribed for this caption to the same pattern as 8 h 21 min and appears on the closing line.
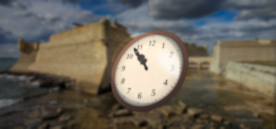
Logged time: 10 h 53 min
